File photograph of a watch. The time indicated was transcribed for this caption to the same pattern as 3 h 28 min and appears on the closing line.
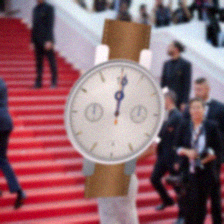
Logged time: 12 h 01 min
